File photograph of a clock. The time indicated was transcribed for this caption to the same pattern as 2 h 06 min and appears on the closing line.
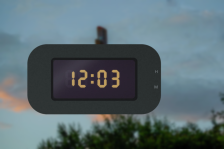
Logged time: 12 h 03 min
